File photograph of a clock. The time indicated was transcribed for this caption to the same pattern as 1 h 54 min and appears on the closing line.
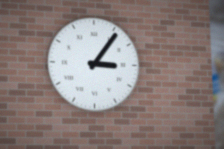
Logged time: 3 h 06 min
